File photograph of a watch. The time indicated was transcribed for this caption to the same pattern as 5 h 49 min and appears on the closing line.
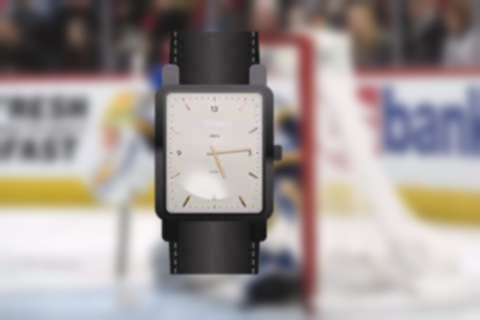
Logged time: 5 h 14 min
